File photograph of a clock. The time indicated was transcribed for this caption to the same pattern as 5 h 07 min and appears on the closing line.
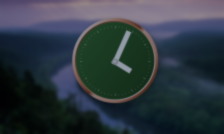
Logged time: 4 h 04 min
